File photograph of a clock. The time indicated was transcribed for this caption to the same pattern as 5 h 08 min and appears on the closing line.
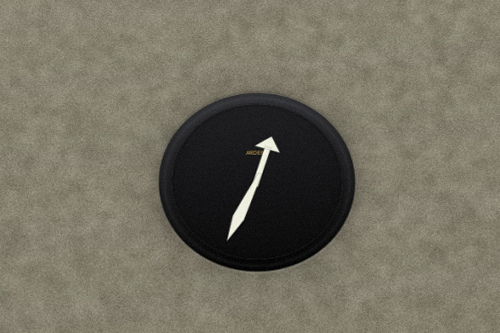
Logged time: 12 h 34 min
